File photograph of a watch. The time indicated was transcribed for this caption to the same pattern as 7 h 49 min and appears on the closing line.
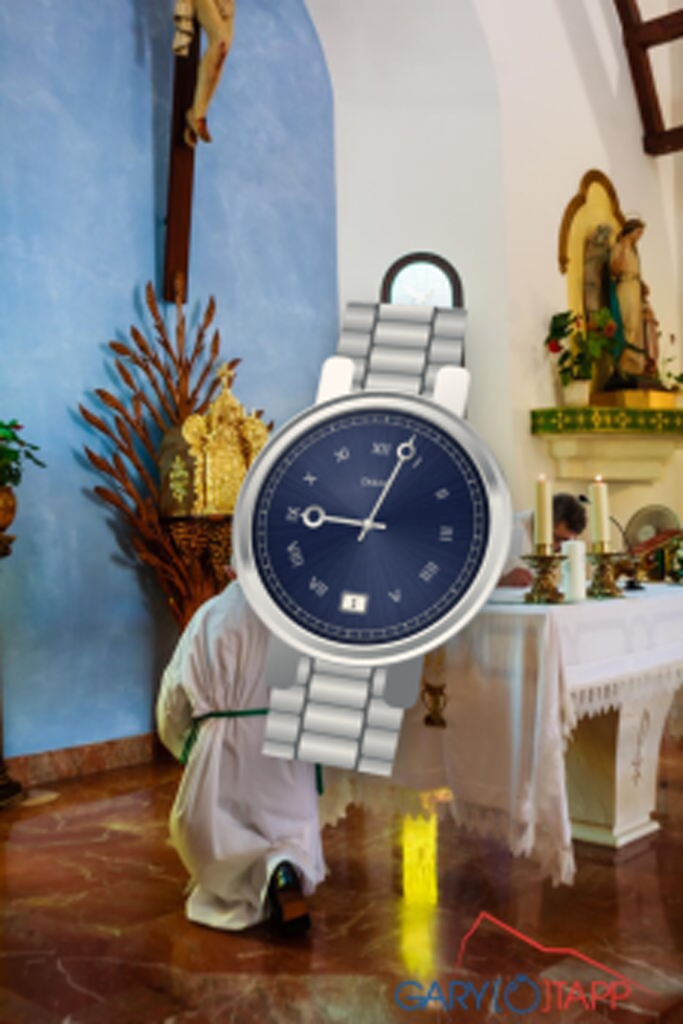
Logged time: 9 h 03 min
